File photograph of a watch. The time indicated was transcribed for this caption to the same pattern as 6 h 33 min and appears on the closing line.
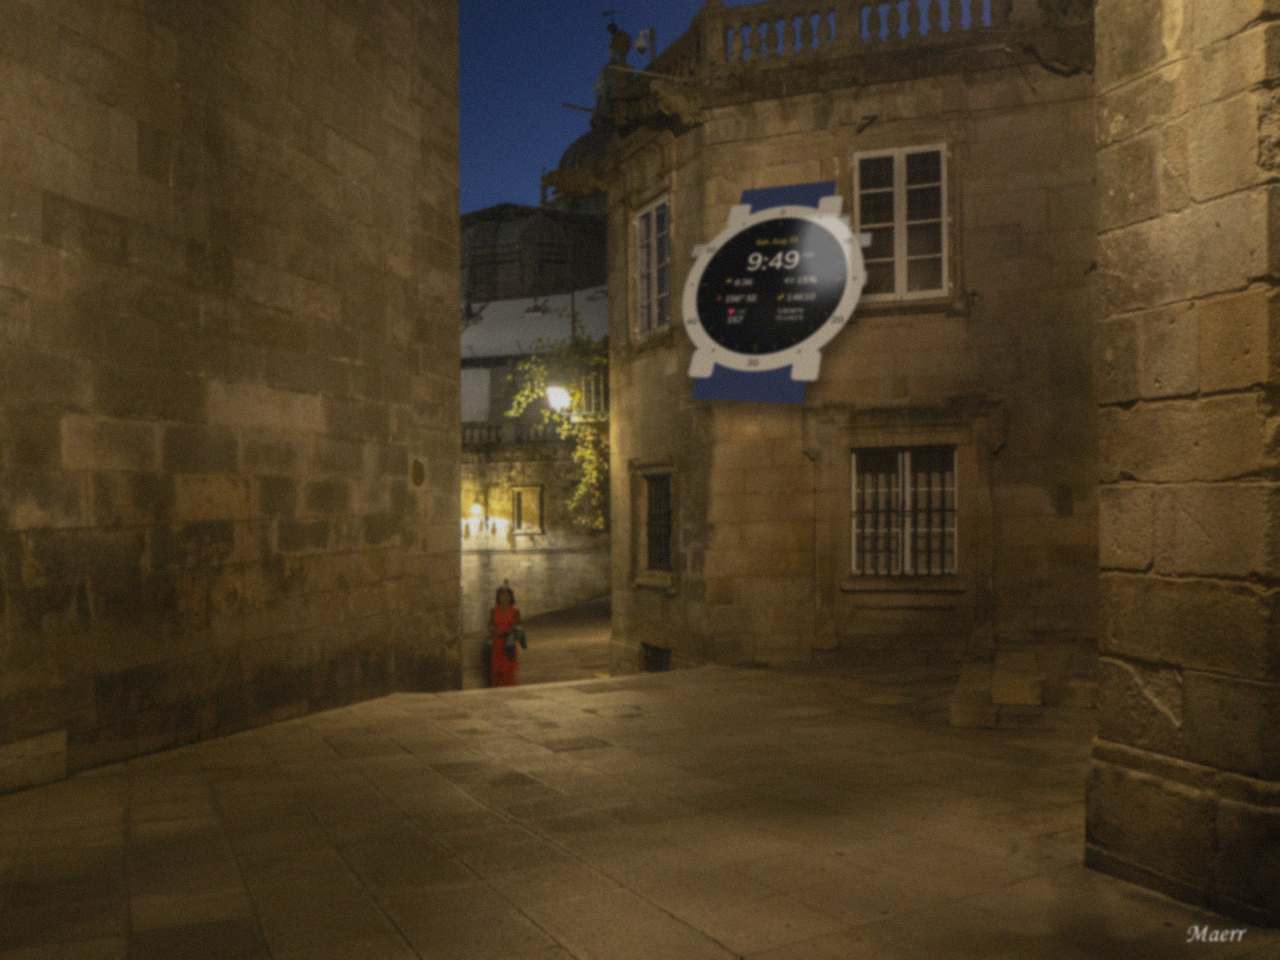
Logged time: 9 h 49 min
